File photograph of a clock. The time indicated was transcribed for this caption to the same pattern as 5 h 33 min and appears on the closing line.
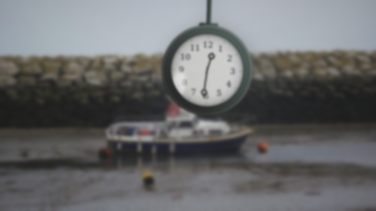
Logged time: 12 h 31 min
